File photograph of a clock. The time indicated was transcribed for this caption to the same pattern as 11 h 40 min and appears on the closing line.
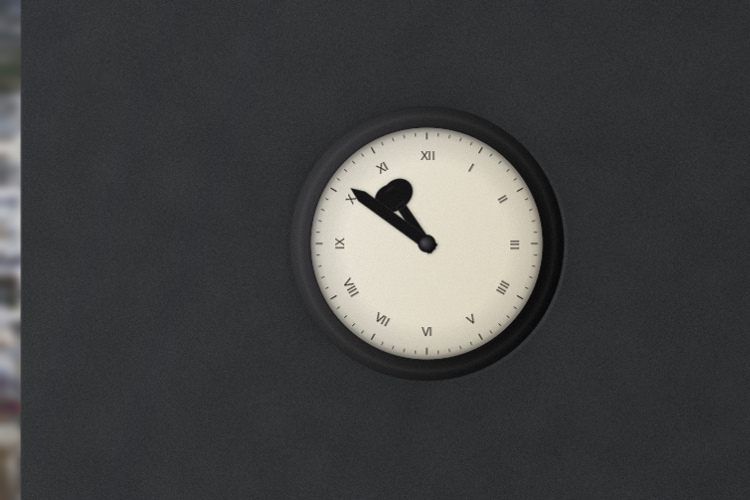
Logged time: 10 h 51 min
